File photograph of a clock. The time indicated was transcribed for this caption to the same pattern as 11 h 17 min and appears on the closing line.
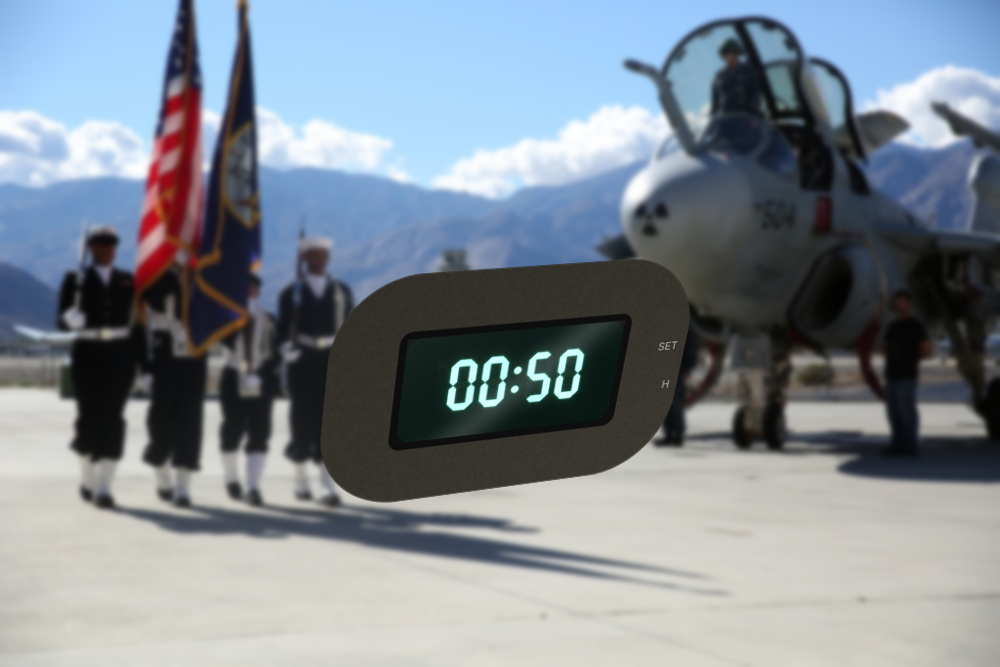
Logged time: 0 h 50 min
